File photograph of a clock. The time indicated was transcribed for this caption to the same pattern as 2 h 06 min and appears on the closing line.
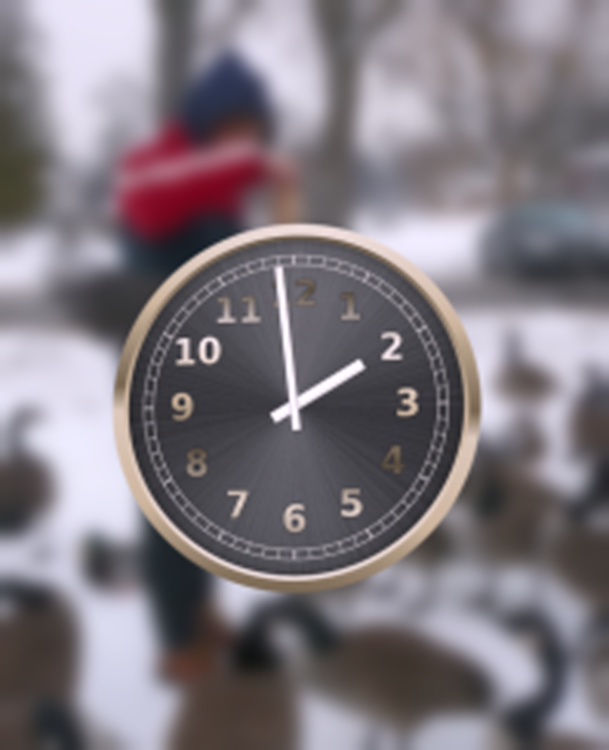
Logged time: 1 h 59 min
